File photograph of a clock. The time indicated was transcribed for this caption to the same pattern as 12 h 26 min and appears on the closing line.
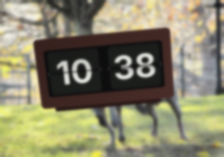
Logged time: 10 h 38 min
